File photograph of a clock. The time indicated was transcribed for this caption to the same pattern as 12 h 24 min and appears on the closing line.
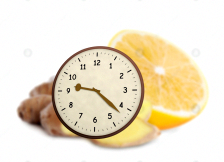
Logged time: 9 h 22 min
